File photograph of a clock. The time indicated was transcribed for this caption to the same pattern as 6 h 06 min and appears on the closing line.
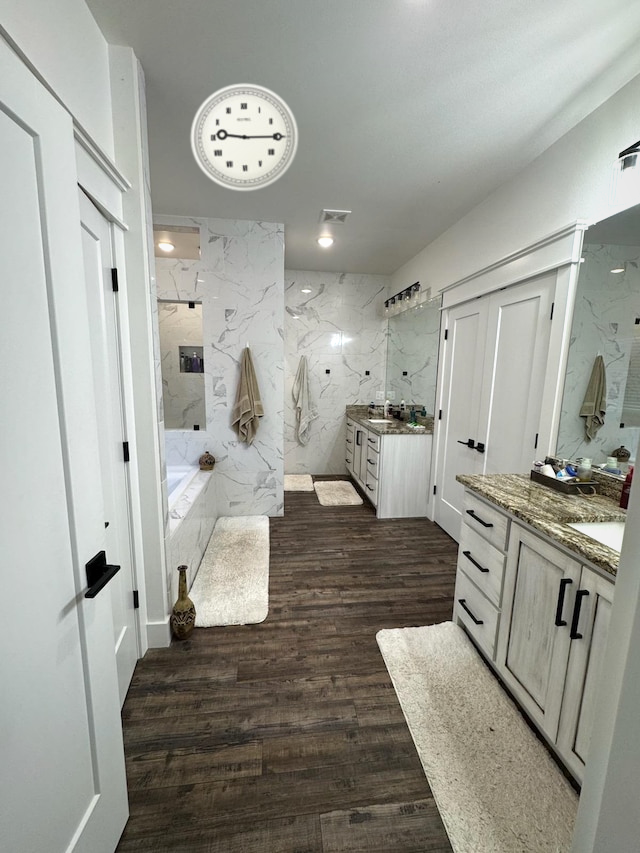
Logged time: 9 h 15 min
